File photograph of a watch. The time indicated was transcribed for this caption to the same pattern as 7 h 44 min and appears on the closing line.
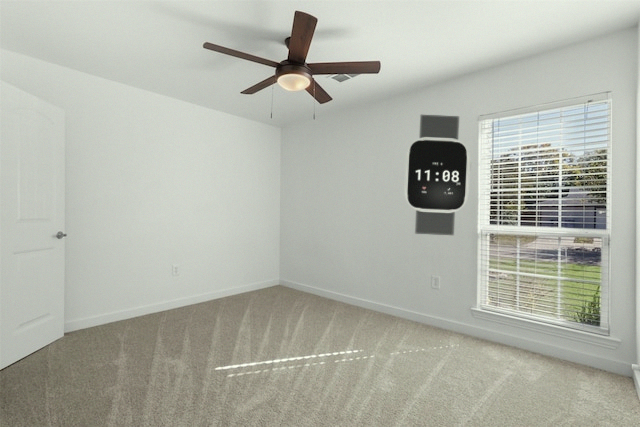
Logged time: 11 h 08 min
